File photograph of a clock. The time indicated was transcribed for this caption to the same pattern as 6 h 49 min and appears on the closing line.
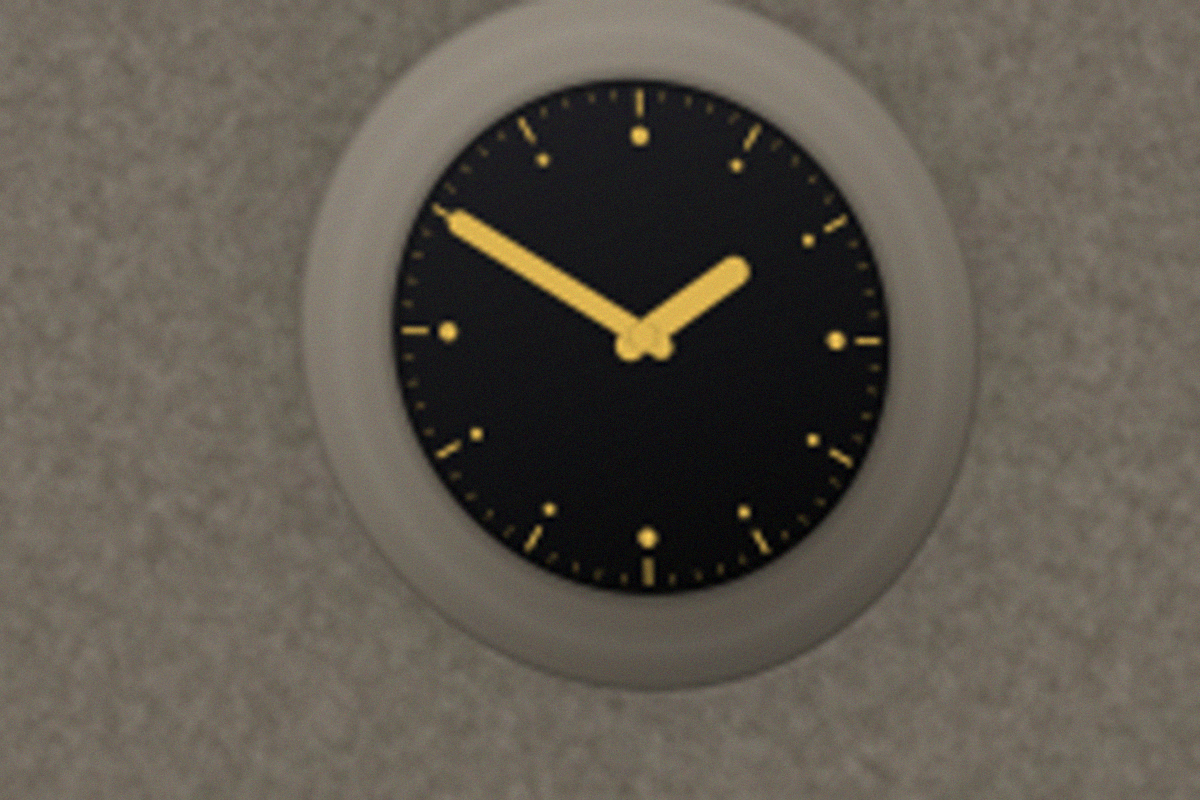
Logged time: 1 h 50 min
